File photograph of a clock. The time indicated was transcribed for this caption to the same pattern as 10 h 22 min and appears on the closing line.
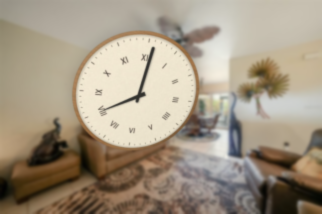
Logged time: 8 h 01 min
